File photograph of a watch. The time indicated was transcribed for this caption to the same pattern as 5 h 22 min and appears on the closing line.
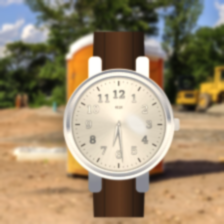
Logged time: 6 h 29 min
